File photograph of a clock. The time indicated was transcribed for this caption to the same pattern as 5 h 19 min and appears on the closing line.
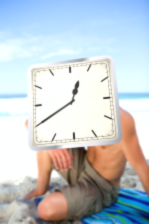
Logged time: 12 h 40 min
